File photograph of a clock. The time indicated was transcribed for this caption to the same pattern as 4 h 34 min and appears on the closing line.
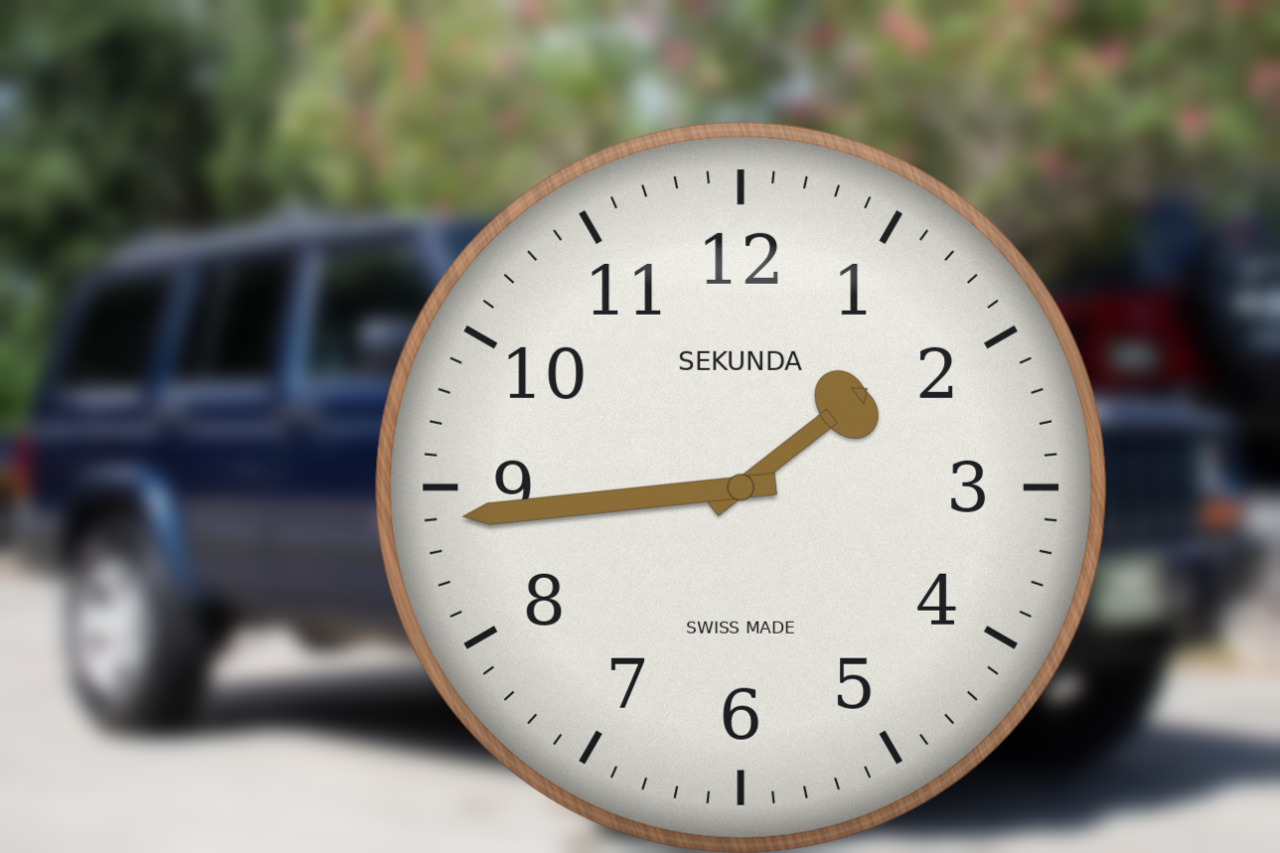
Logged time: 1 h 44 min
